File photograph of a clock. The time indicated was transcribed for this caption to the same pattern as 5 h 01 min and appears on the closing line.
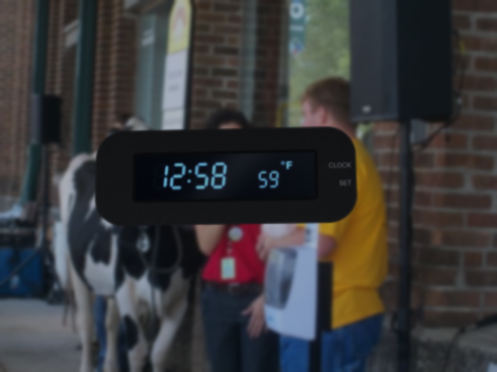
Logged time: 12 h 58 min
